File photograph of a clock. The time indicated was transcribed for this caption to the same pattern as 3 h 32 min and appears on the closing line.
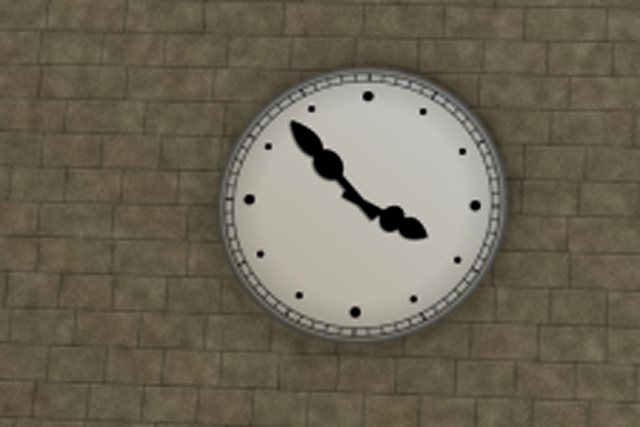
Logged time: 3 h 53 min
